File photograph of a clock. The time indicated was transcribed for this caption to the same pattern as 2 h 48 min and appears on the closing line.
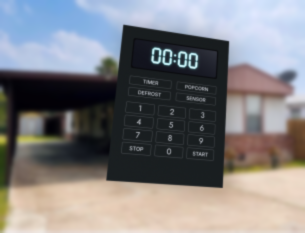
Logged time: 0 h 00 min
